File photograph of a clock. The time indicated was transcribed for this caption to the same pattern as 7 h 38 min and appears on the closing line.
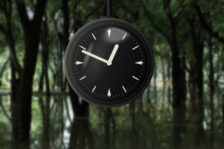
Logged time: 12 h 49 min
